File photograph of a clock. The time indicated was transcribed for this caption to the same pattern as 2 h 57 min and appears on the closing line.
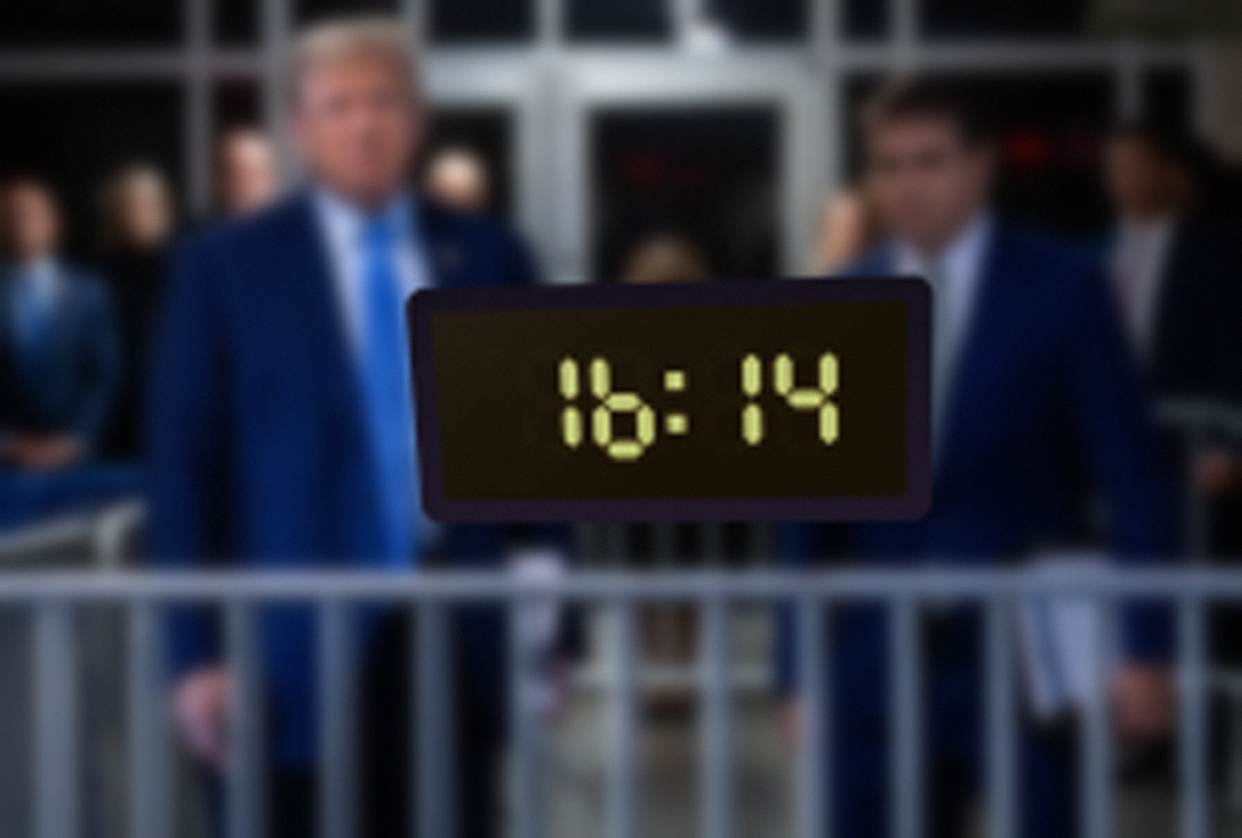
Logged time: 16 h 14 min
